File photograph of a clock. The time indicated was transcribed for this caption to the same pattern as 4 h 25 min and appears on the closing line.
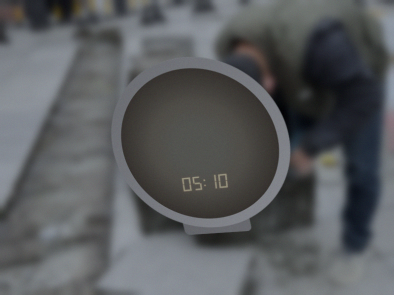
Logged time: 5 h 10 min
